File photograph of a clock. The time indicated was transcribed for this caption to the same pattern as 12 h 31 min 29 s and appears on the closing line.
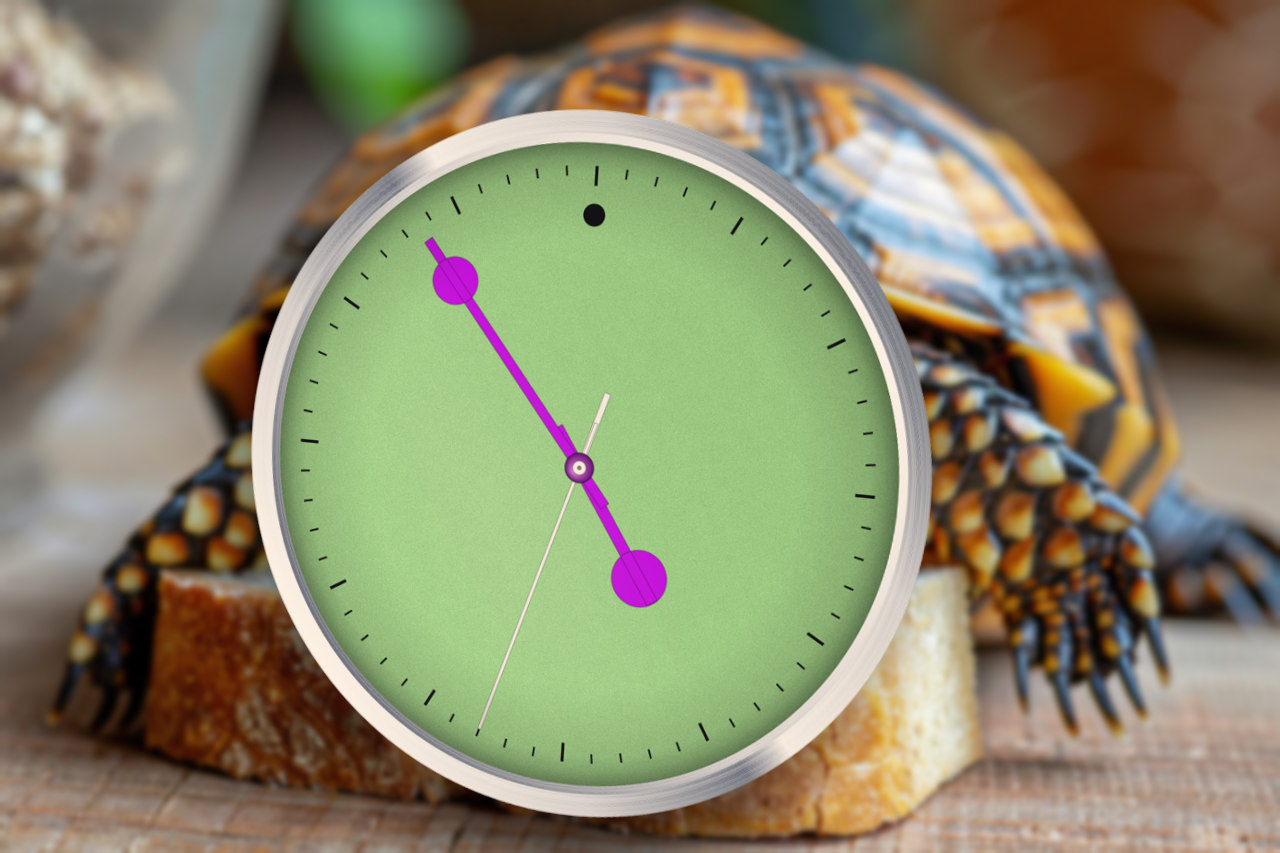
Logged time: 4 h 53 min 33 s
